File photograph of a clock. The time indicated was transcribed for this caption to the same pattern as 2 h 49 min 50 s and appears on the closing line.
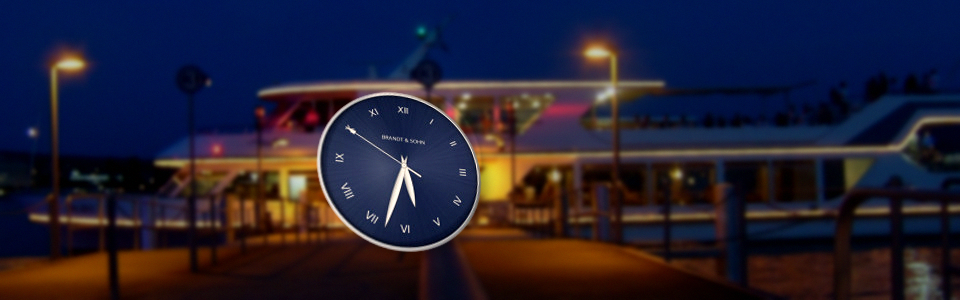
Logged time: 5 h 32 min 50 s
